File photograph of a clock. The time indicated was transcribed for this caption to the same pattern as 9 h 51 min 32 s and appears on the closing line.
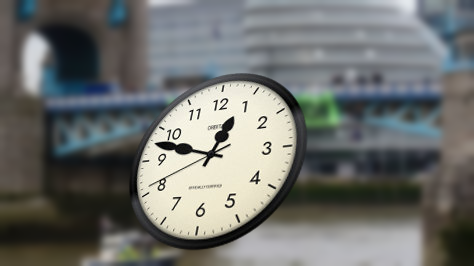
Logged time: 12 h 47 min 41 s
